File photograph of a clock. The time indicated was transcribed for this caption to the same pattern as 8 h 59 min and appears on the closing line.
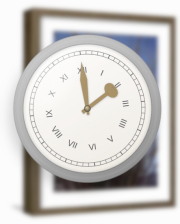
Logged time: 2 h 00 min
